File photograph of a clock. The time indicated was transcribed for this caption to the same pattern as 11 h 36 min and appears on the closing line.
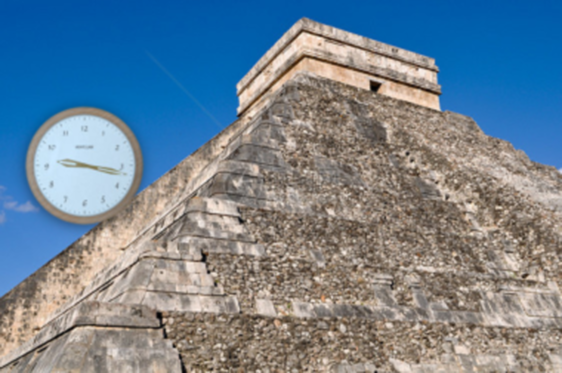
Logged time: 9 h 17 min
